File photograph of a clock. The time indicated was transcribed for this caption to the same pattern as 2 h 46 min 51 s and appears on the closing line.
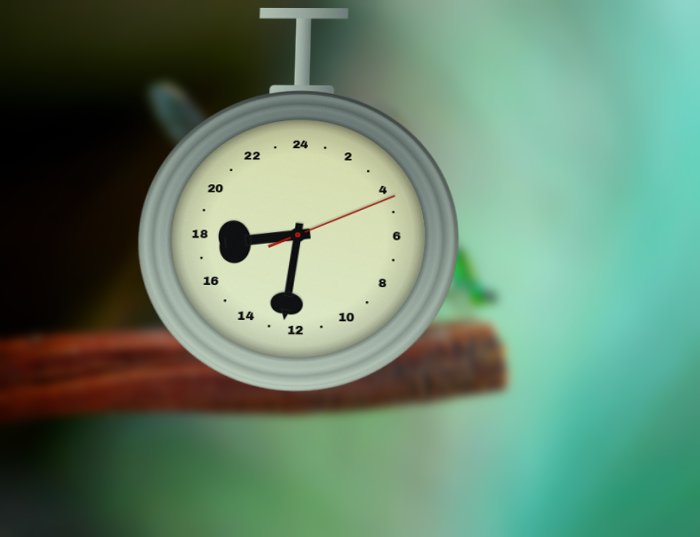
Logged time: 17 h 31 min 11 s
